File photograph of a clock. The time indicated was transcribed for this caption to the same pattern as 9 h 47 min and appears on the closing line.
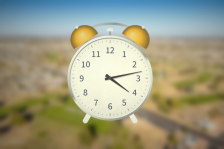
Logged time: 4 h 13 min
